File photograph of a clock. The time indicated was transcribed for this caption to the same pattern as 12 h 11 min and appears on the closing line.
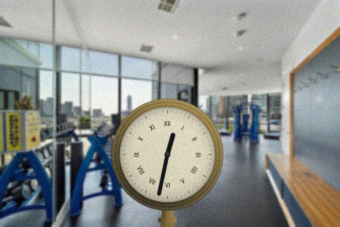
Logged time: 12 h 32 min
